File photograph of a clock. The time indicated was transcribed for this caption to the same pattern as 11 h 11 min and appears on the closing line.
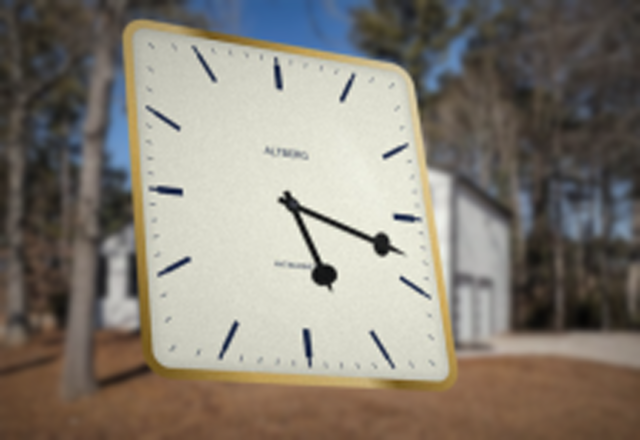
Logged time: 5 h 18 min
